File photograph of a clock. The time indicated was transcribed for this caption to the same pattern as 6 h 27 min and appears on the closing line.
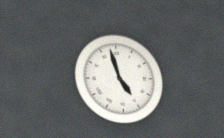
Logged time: 4 h 58 min
